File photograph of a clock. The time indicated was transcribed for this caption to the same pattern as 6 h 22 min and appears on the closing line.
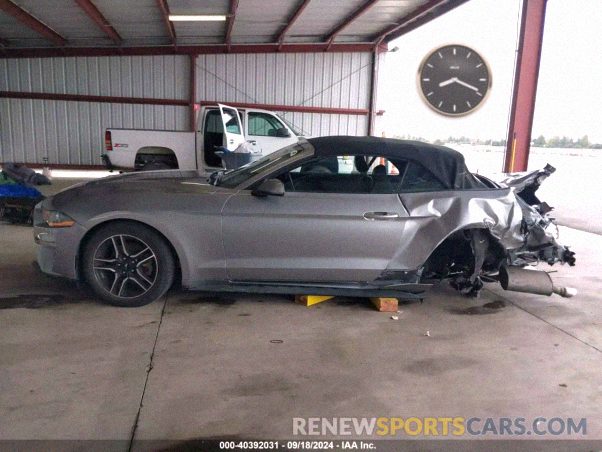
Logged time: 8 h 19 min
